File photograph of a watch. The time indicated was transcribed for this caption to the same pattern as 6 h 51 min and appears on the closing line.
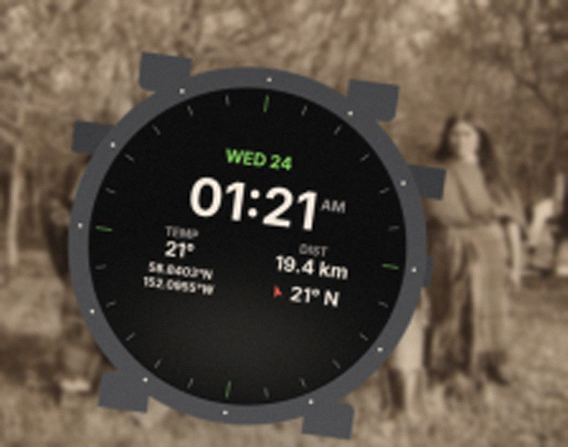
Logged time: 1 h 21 min
